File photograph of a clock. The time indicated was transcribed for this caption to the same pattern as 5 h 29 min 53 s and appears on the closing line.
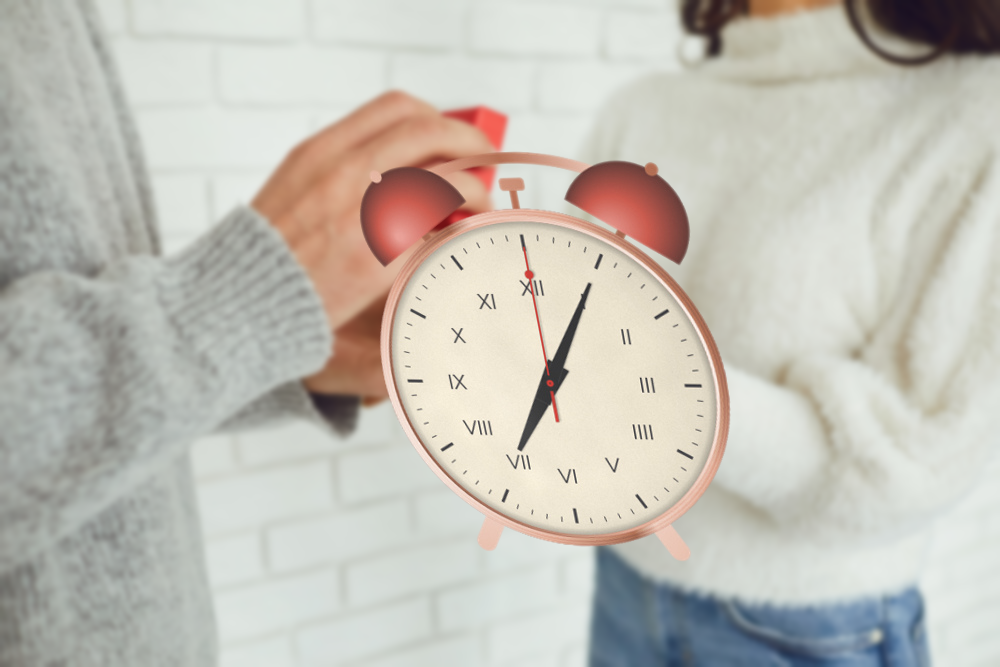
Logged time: 7 h 05 min 00 s
